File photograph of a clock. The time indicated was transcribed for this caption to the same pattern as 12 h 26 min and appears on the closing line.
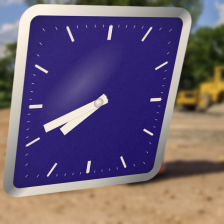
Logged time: 7 h 41 min
